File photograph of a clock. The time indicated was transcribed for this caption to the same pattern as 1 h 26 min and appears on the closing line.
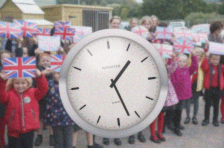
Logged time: 1 h 27 min
